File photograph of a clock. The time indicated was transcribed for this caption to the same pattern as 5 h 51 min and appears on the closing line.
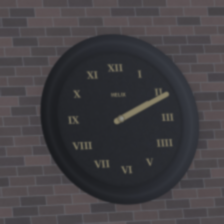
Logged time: 2 h 11 min
